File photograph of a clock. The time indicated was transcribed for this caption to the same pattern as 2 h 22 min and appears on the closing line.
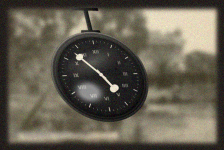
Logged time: 4 h 53 min
